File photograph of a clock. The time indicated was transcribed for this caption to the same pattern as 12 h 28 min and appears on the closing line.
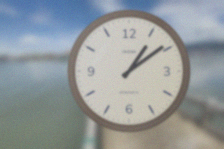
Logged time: 1 h 09 min
